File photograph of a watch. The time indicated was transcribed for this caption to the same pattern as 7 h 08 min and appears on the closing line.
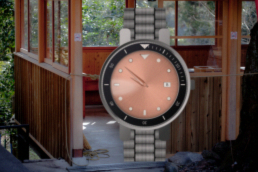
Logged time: 9 h 52 min
